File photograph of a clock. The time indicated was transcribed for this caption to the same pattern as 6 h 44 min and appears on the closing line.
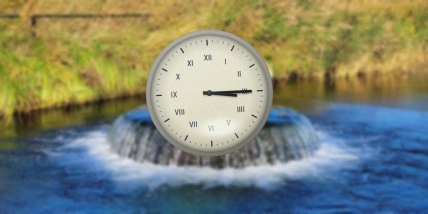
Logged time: 3 h 15 min
